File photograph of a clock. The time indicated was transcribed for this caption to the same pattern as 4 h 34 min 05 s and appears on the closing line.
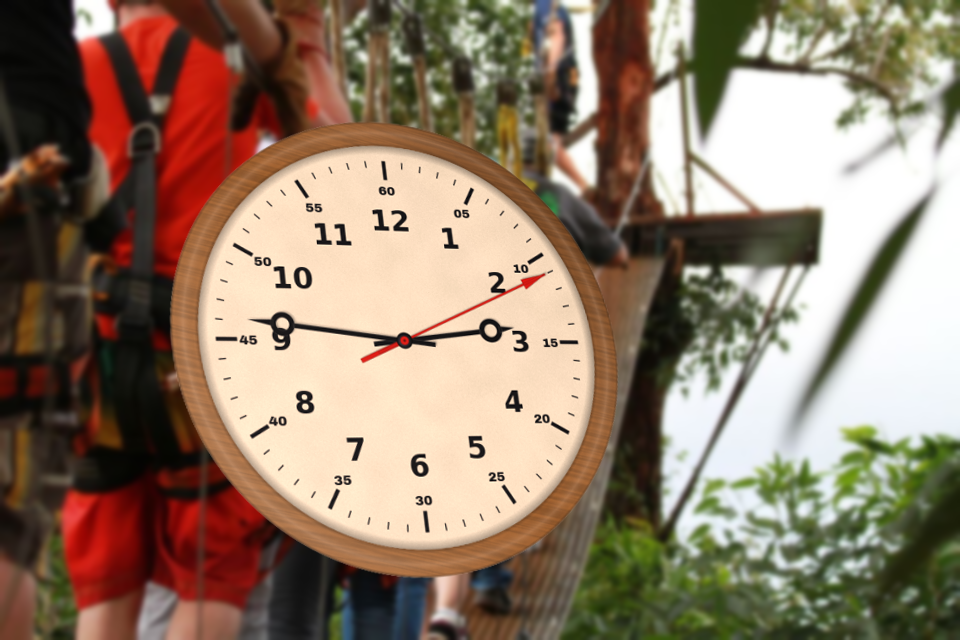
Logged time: 2 h 46 min 11 s
